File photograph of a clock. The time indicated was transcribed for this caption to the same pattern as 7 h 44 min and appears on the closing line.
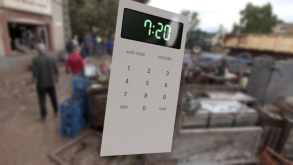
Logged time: 7 h 20 min
